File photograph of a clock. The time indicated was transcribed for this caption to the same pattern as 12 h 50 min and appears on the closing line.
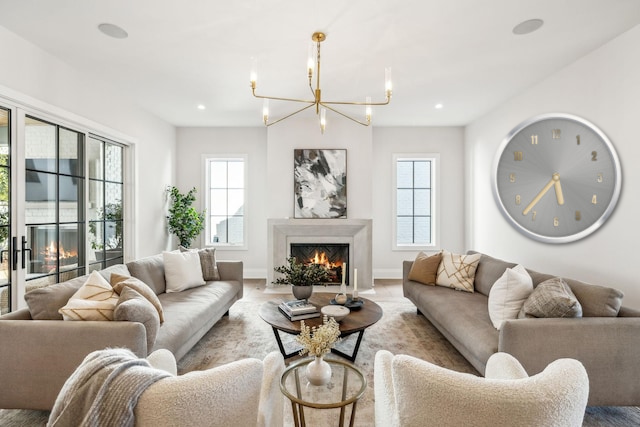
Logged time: 5 h 37 min
